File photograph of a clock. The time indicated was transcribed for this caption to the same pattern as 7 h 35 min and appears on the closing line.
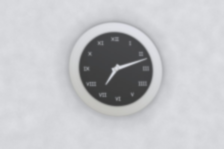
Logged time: 7 h 12 min
